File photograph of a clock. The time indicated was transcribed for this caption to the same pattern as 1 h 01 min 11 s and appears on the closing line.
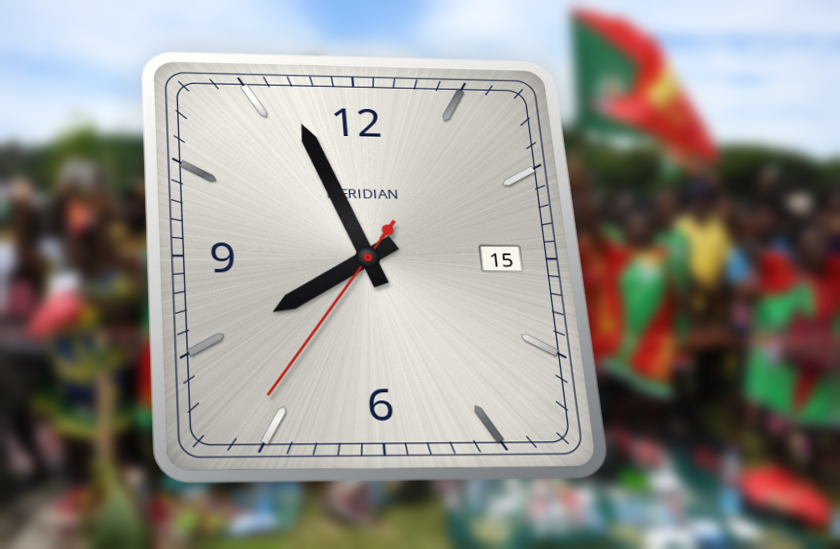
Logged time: 7 h 56 min 36 s
